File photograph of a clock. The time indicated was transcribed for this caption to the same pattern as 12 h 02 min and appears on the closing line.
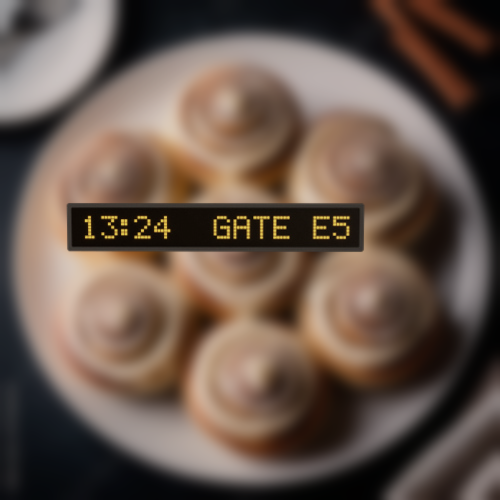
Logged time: 13 h 24 min
